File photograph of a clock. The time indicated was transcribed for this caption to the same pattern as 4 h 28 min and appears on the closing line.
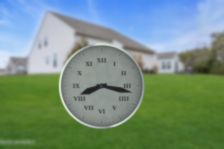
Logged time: 8 h 17 min
